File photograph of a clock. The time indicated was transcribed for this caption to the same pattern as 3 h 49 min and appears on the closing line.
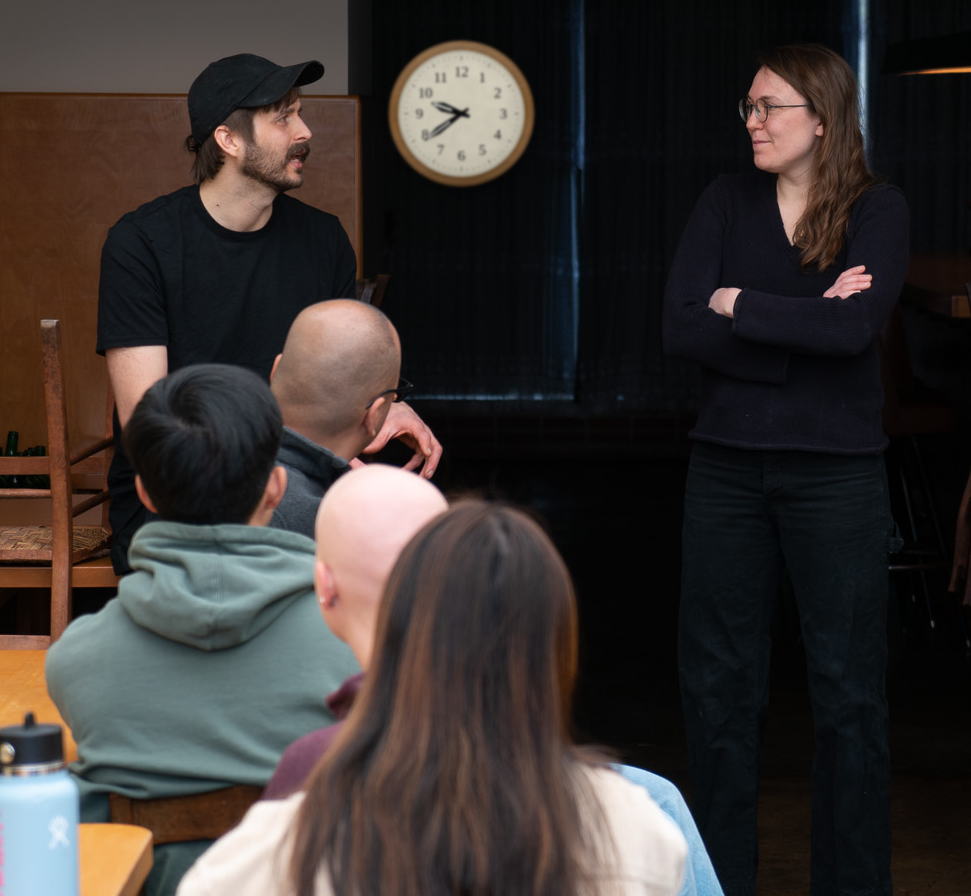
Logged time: 9 h 39 min
